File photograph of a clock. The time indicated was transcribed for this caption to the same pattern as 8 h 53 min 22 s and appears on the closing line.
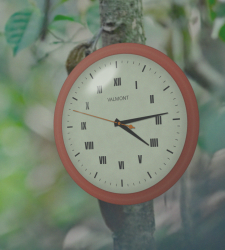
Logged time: 4 h 13 min 48 s
